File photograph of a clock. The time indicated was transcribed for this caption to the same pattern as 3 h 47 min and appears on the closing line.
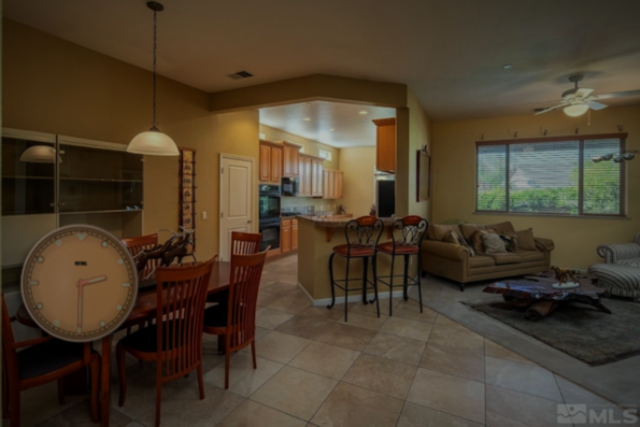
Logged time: 2 h 30 min
